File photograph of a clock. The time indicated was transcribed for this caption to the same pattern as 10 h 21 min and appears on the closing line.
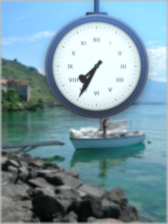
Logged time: 7 h 35 min
